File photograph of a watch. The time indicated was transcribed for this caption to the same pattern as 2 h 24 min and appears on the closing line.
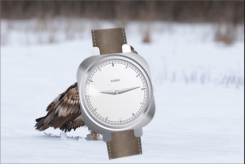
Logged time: 9 h 14 min
